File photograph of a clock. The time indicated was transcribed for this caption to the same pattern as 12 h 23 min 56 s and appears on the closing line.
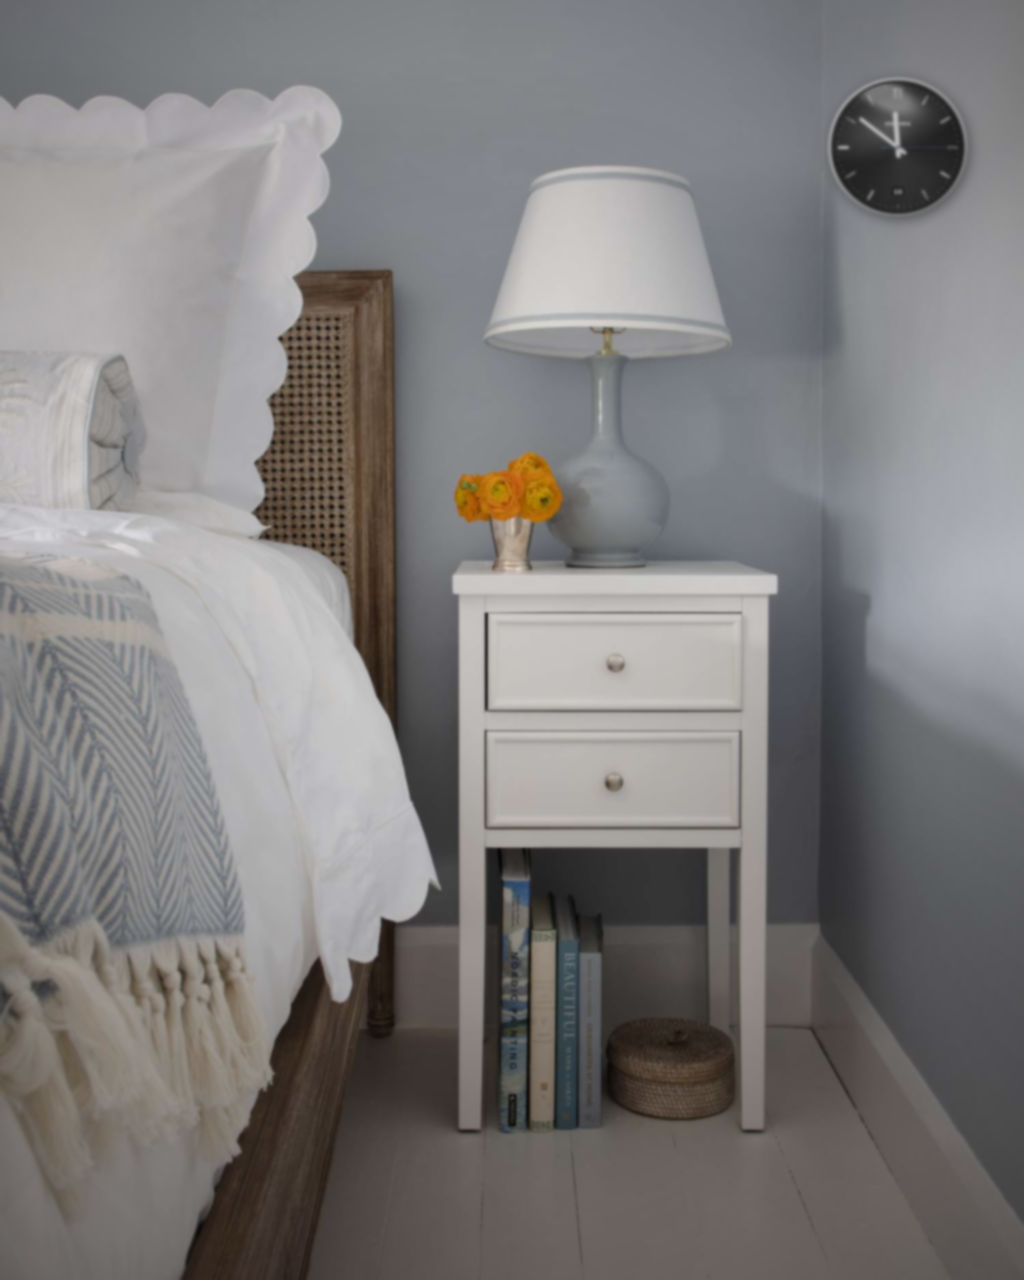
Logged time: 11 h 51 min 15 s
